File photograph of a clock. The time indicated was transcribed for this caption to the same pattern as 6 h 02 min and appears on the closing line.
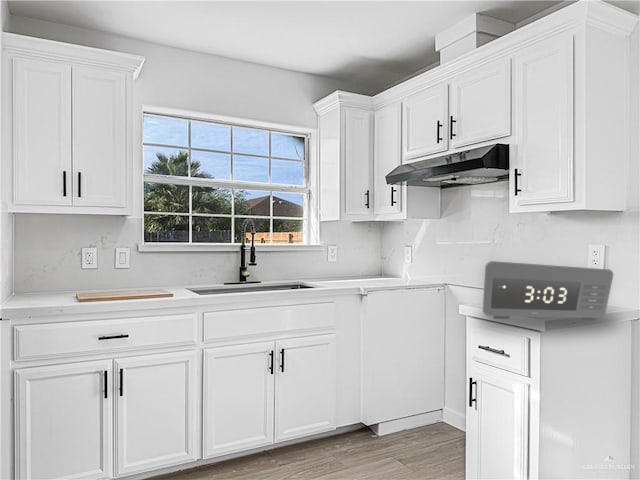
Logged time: 3 h 03 min
